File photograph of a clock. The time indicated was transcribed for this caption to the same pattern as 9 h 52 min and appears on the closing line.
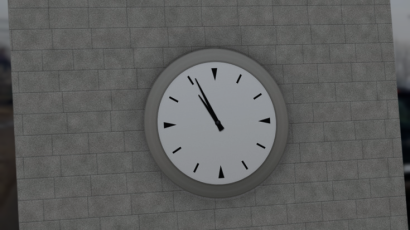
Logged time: 10 h 56 min
